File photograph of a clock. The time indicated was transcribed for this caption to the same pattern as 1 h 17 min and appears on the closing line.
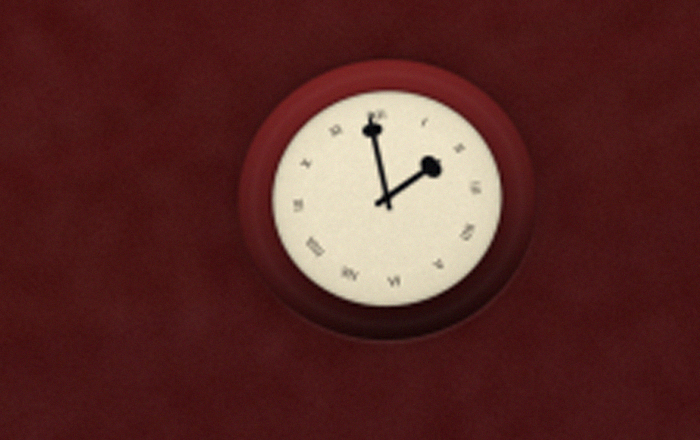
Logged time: 1 h 59 min
